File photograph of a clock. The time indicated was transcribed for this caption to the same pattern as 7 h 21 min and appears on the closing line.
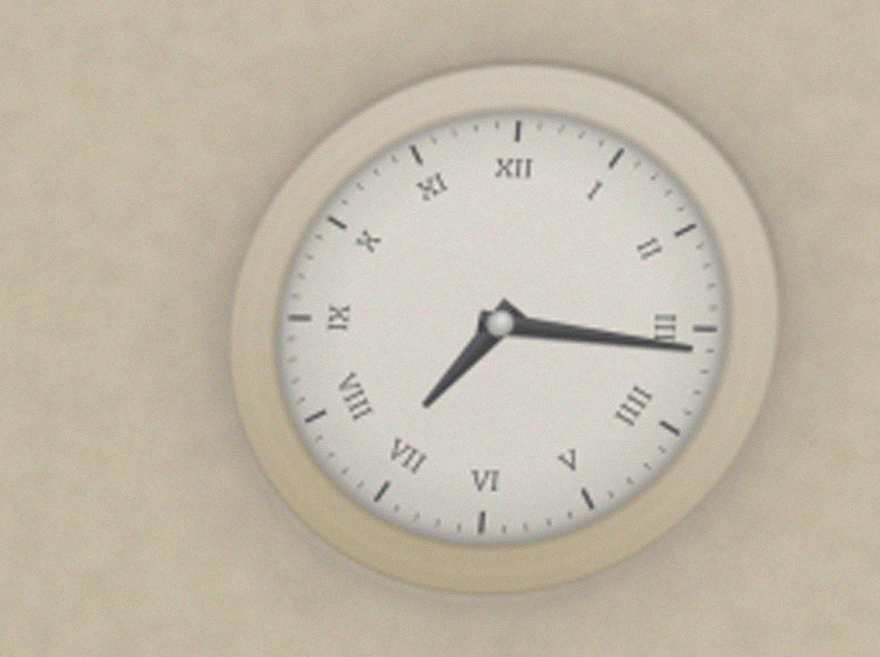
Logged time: 7 h 16 min
